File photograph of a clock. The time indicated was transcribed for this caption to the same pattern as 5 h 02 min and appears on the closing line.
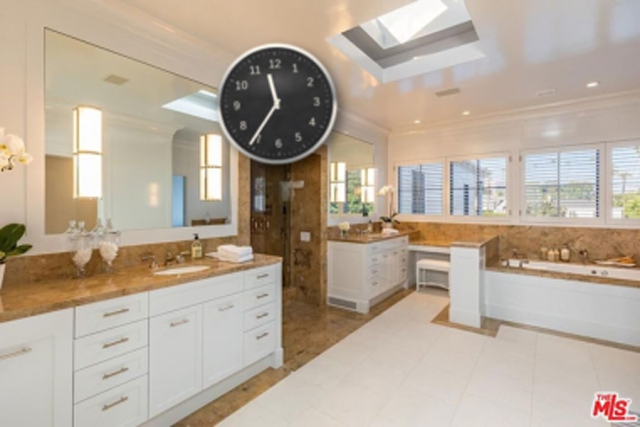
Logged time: 11 h 36 min
